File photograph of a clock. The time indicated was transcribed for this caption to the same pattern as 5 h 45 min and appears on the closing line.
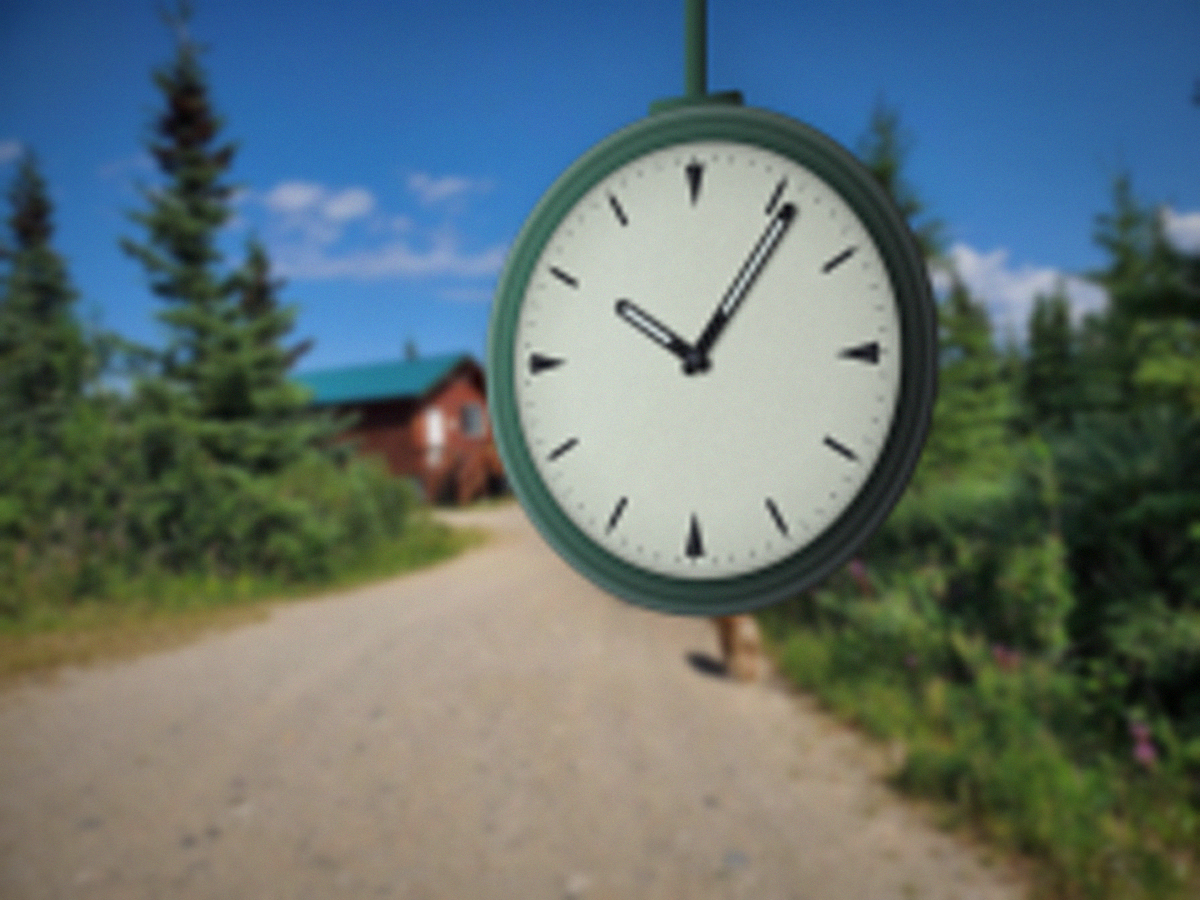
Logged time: 10 h 06 min
